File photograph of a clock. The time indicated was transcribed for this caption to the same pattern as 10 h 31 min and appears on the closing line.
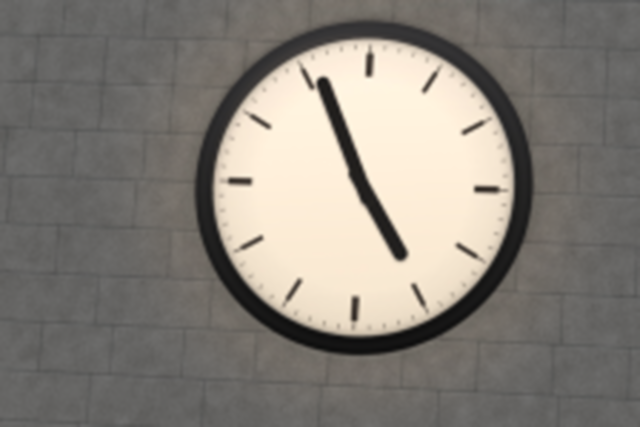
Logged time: 4 h 56 min
